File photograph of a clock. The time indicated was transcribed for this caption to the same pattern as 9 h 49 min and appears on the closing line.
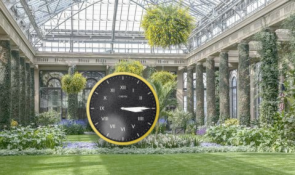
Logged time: 3 h 15 min
